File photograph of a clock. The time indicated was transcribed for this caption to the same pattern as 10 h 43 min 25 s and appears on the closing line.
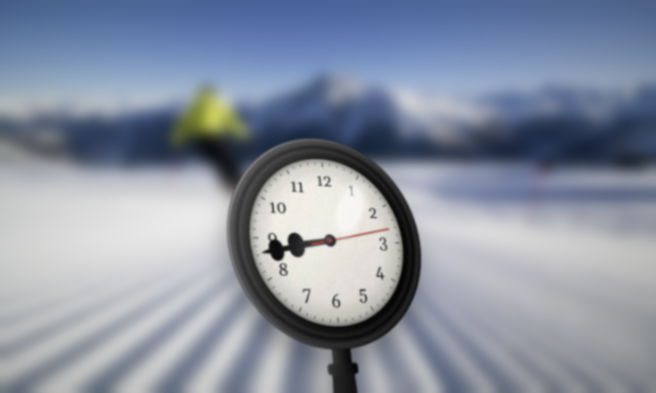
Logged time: 8 h 43 min 13 s
